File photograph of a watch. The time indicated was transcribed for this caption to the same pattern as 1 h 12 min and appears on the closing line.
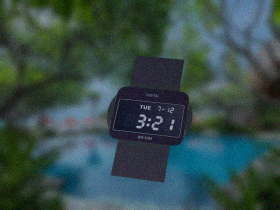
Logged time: 3 h 21 min
